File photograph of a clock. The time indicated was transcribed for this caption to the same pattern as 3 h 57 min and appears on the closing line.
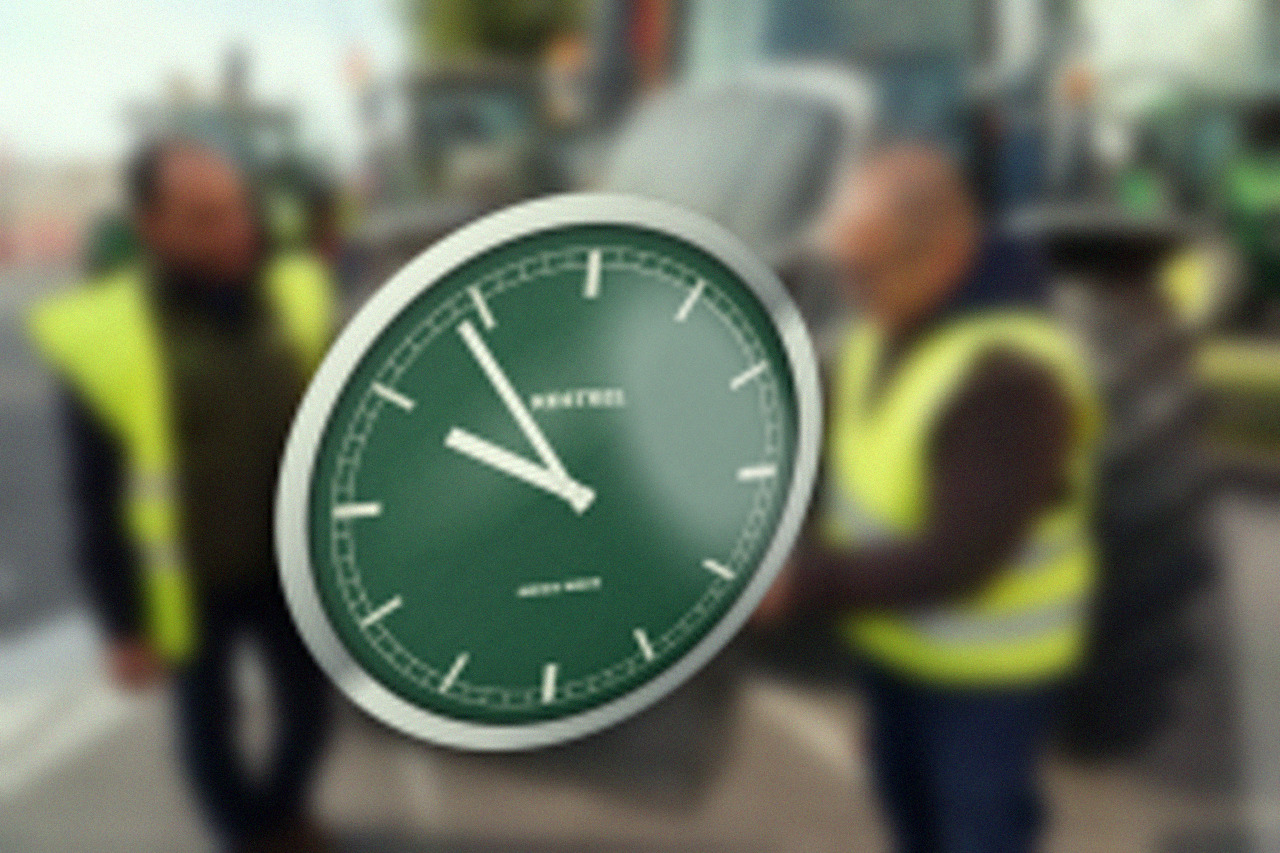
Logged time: 9 h 54 min
